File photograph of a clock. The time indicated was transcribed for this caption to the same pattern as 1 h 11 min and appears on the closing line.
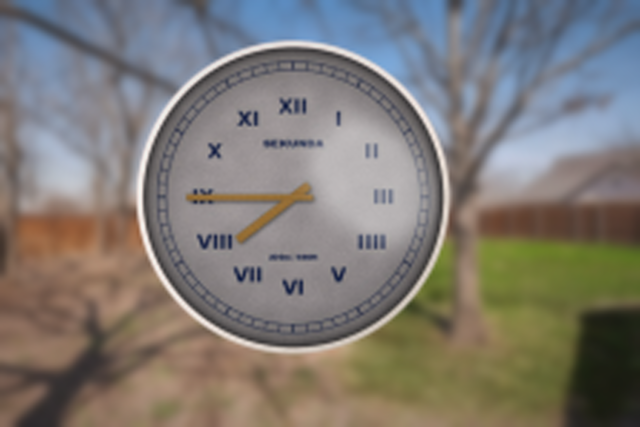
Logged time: 7 h 45 min
